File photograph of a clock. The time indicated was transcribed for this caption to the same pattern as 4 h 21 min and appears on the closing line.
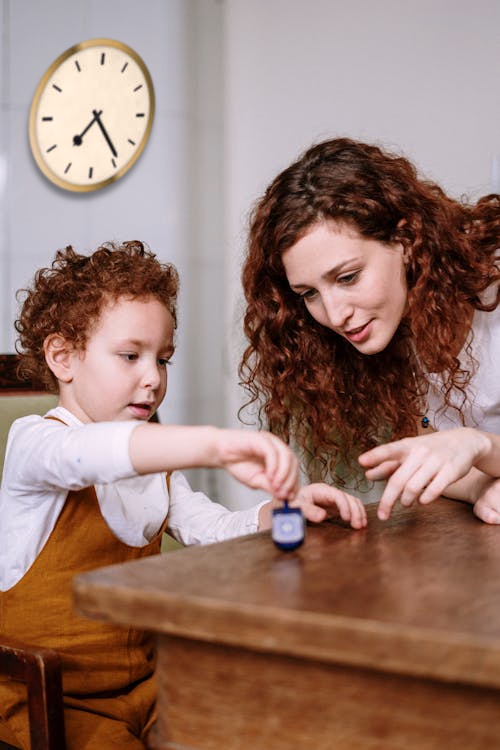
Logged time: 7 h 24 min
